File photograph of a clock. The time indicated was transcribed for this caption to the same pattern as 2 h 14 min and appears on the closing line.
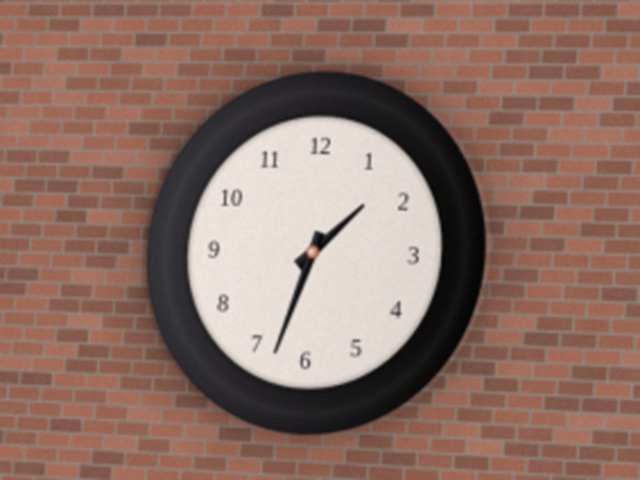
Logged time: 1 h 33 min
